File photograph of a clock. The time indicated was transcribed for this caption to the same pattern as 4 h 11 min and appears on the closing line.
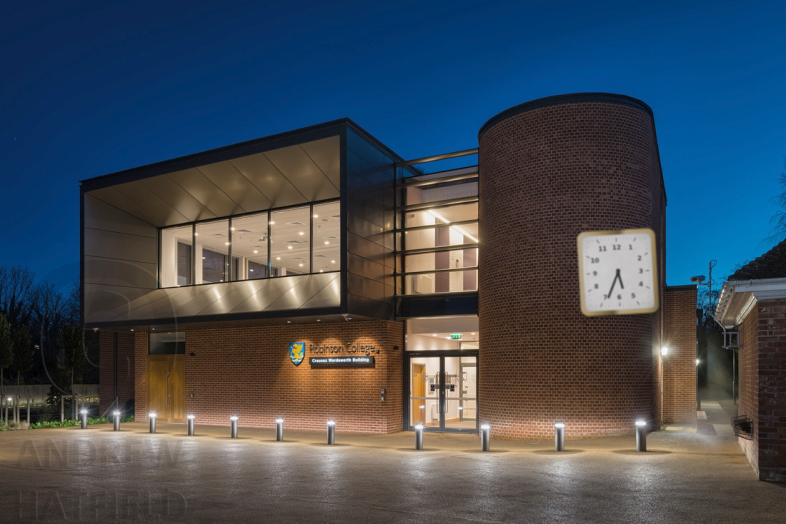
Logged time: 5 h 34 min
